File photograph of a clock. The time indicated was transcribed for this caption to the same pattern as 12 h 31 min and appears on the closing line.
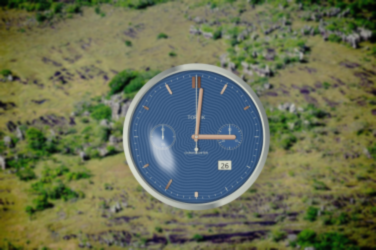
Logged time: 3 h 01 min
